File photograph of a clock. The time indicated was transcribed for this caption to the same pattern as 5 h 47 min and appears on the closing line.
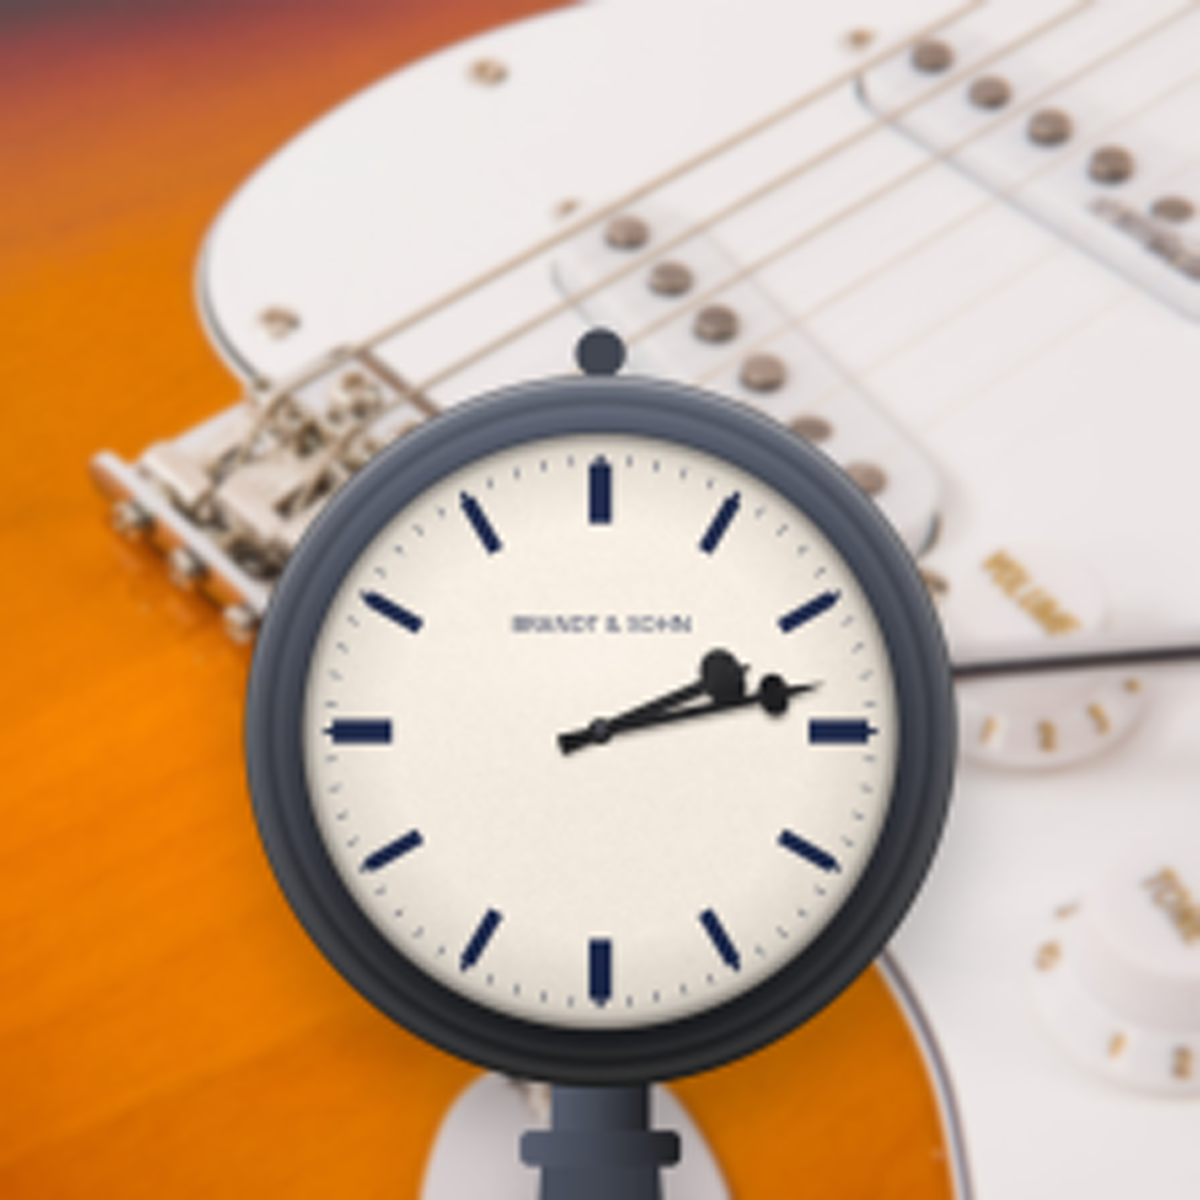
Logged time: 2 h 13 min
